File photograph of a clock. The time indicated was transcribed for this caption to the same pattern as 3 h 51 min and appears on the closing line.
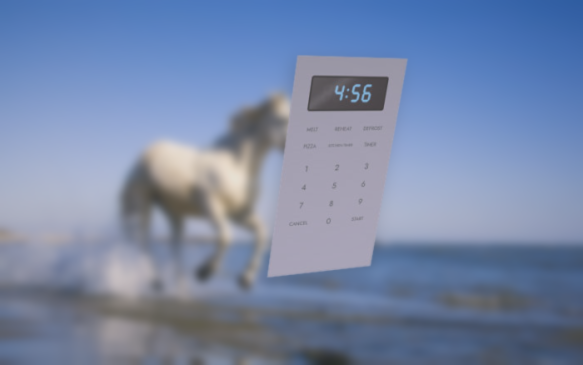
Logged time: 4 h 56 min
